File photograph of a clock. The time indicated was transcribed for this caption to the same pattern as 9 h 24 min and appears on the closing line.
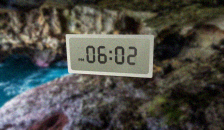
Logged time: 6 h 02 min
